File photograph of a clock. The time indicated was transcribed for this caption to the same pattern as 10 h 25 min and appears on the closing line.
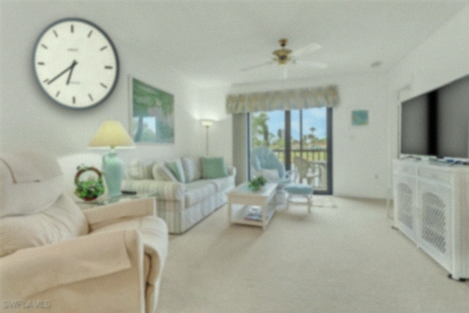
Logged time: 6 h 39 min
